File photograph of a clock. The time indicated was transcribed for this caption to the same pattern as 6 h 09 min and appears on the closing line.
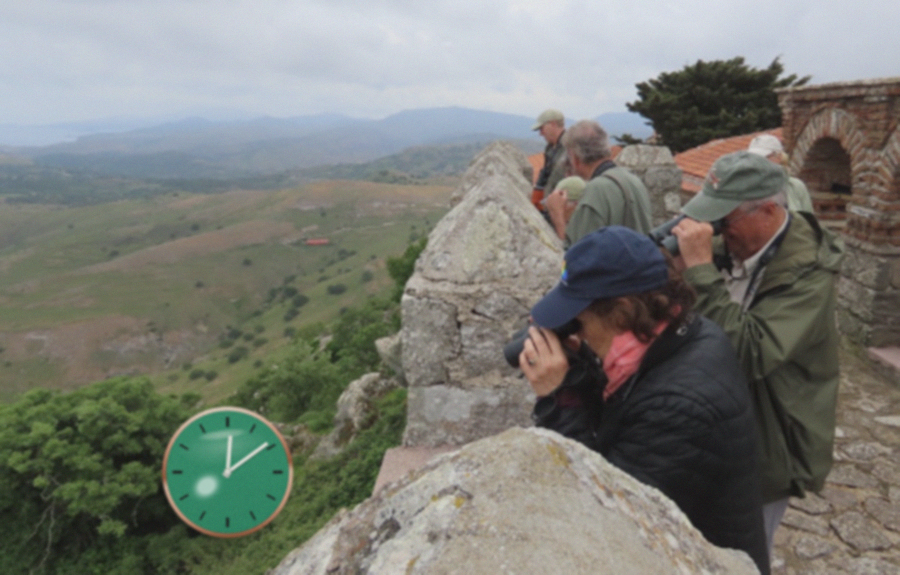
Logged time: 12 h 09 min
